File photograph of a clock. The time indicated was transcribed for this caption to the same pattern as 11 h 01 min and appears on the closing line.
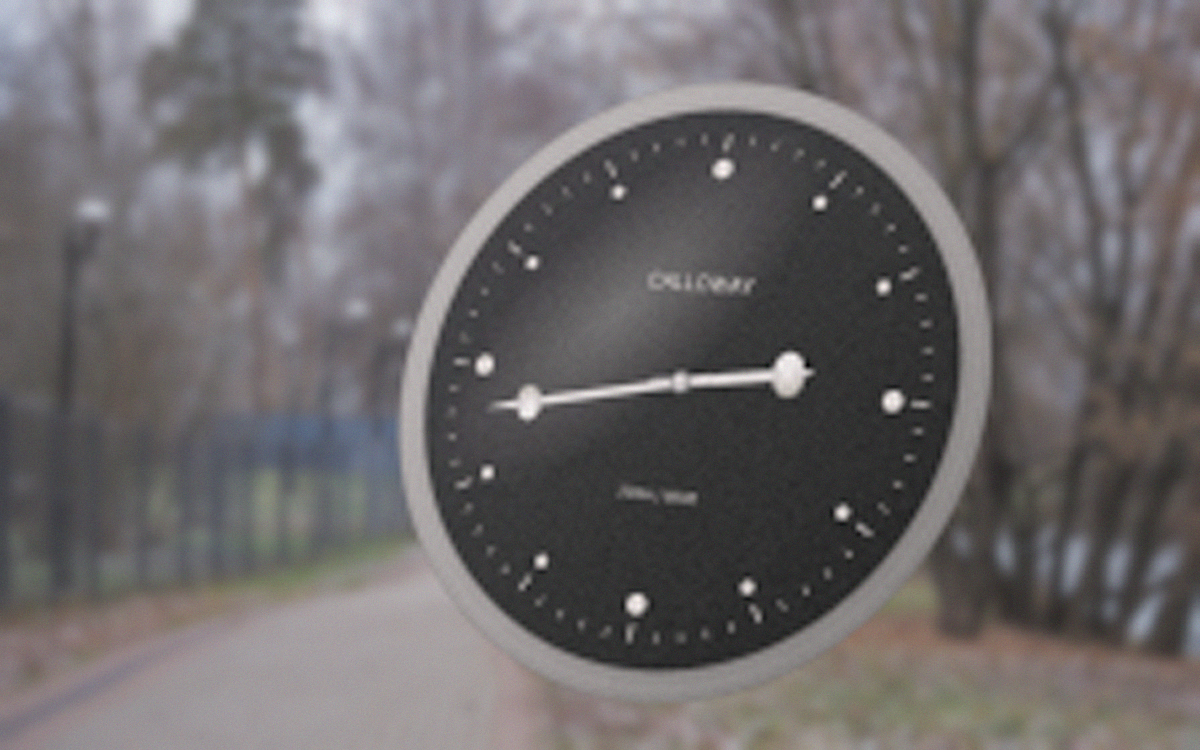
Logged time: 2 h 43 min
